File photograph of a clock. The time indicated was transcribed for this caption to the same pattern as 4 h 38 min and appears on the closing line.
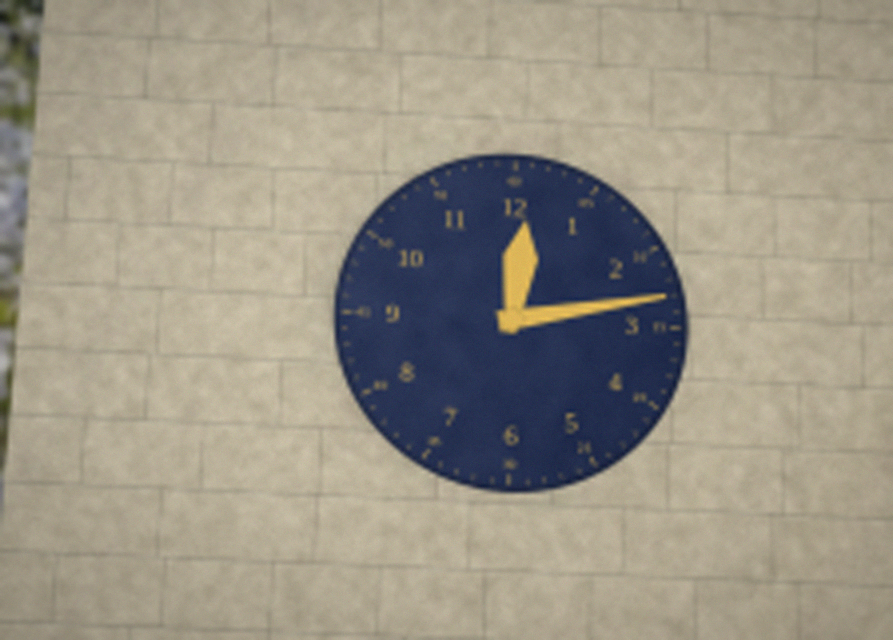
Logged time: 12 h 13 min
